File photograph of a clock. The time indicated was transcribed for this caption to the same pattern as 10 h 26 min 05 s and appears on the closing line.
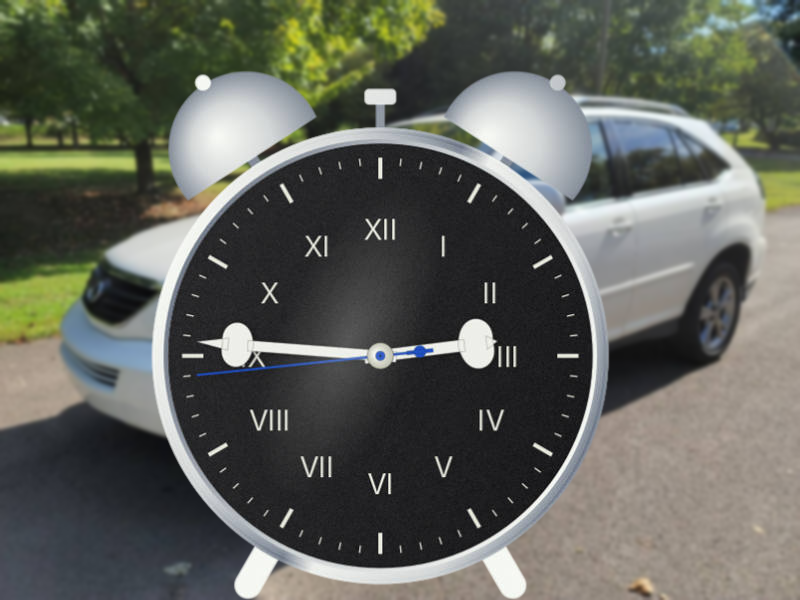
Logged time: 2 h 45 min 44 s
